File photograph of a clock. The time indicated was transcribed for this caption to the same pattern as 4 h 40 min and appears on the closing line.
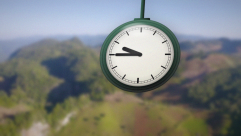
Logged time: 9 h 45 min
